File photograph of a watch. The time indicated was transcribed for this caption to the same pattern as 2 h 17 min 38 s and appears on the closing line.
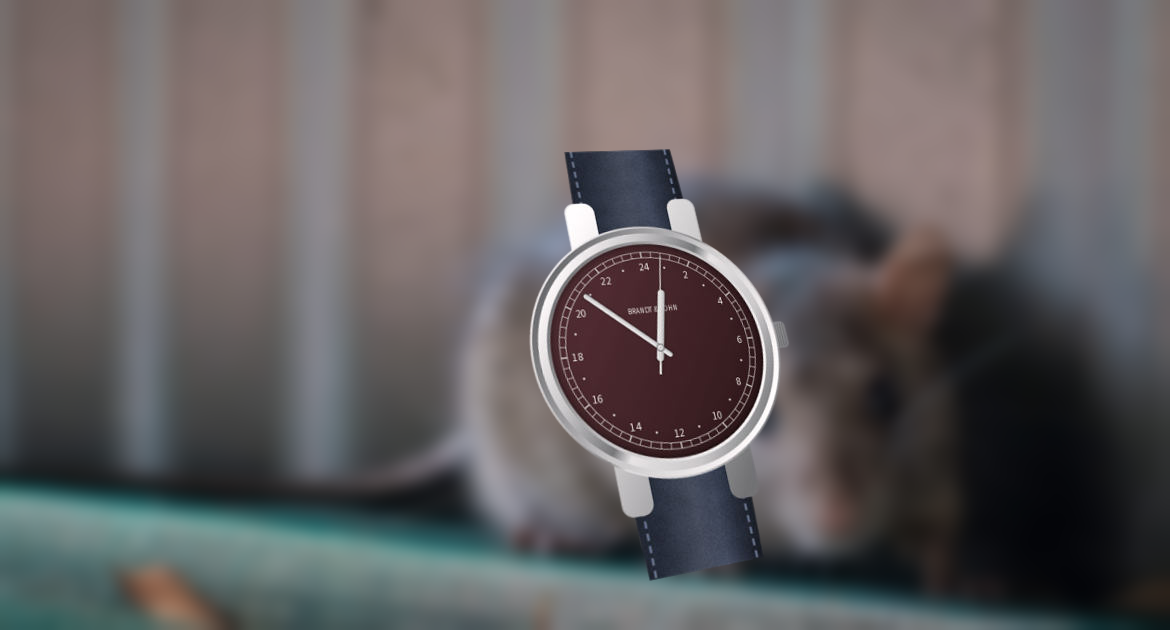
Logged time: 0 h 52 min 02 s
